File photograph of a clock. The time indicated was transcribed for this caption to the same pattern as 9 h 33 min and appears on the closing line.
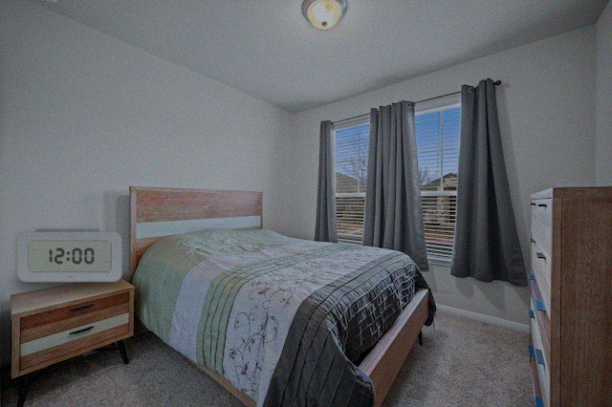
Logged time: 12 h 00 min
